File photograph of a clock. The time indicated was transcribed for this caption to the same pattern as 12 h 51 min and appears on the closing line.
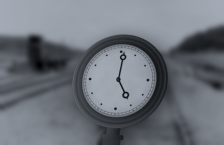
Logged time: 5 h 01 min
